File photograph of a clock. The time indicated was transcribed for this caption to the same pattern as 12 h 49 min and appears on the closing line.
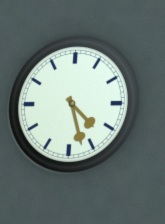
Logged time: 4 h 27 min
